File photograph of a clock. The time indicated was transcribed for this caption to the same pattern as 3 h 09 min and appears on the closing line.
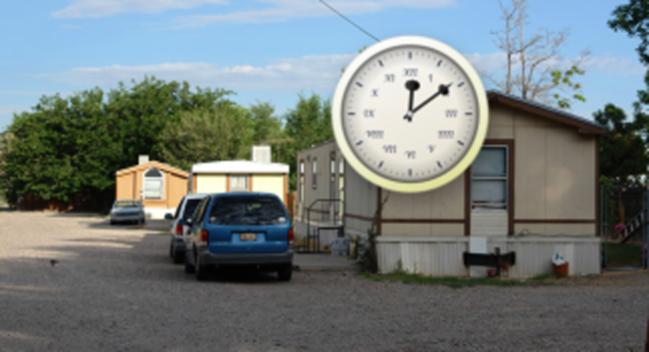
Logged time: 12 h 09 min
